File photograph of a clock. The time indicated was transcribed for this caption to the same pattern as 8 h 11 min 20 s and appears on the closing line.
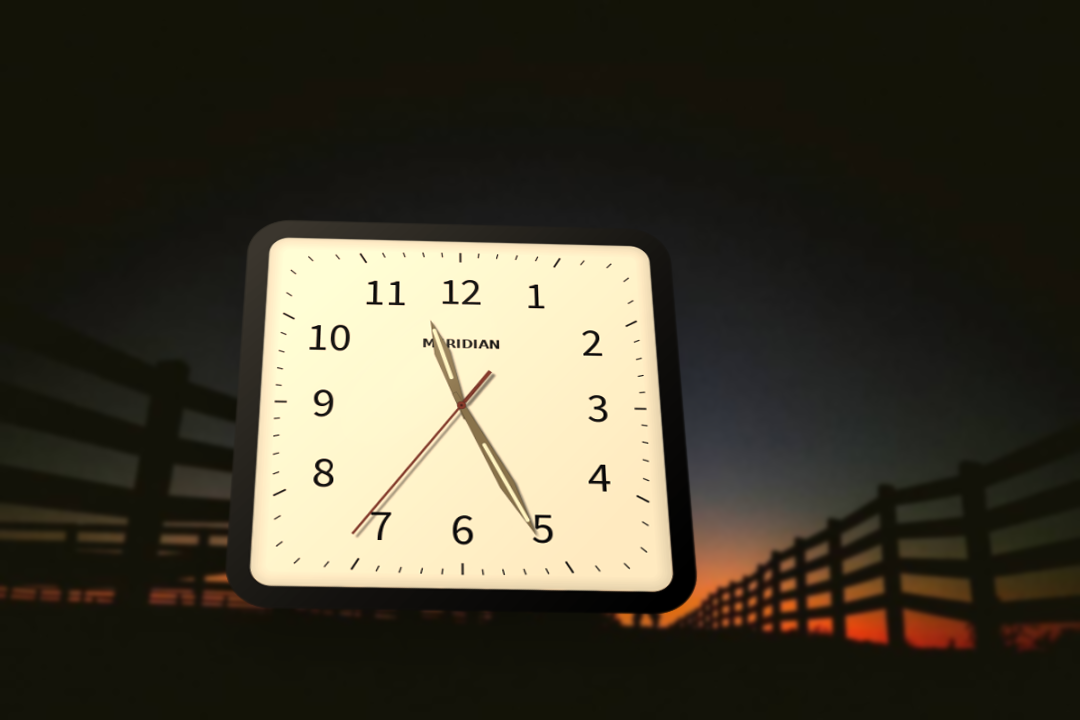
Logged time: 11 h 25 min 36 s
